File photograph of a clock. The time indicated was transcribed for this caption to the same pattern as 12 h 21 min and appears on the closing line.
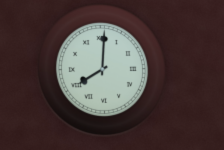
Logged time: 8 h 01 min
